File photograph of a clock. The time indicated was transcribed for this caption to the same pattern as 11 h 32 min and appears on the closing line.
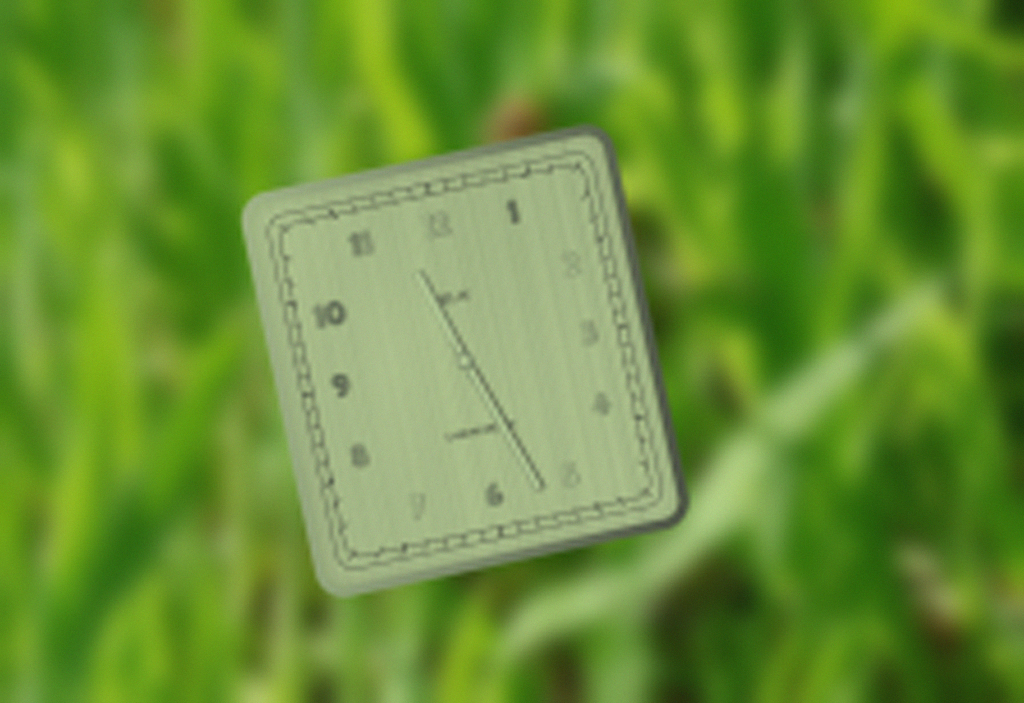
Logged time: 11 h 27 min
